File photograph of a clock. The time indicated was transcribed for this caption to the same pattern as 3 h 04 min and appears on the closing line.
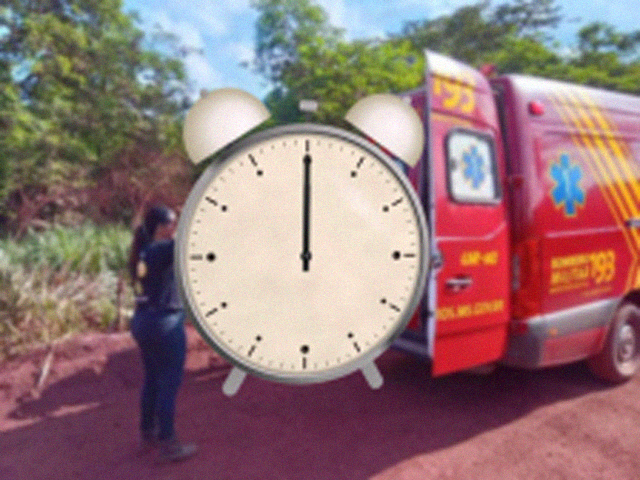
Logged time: 12 h 00 min
